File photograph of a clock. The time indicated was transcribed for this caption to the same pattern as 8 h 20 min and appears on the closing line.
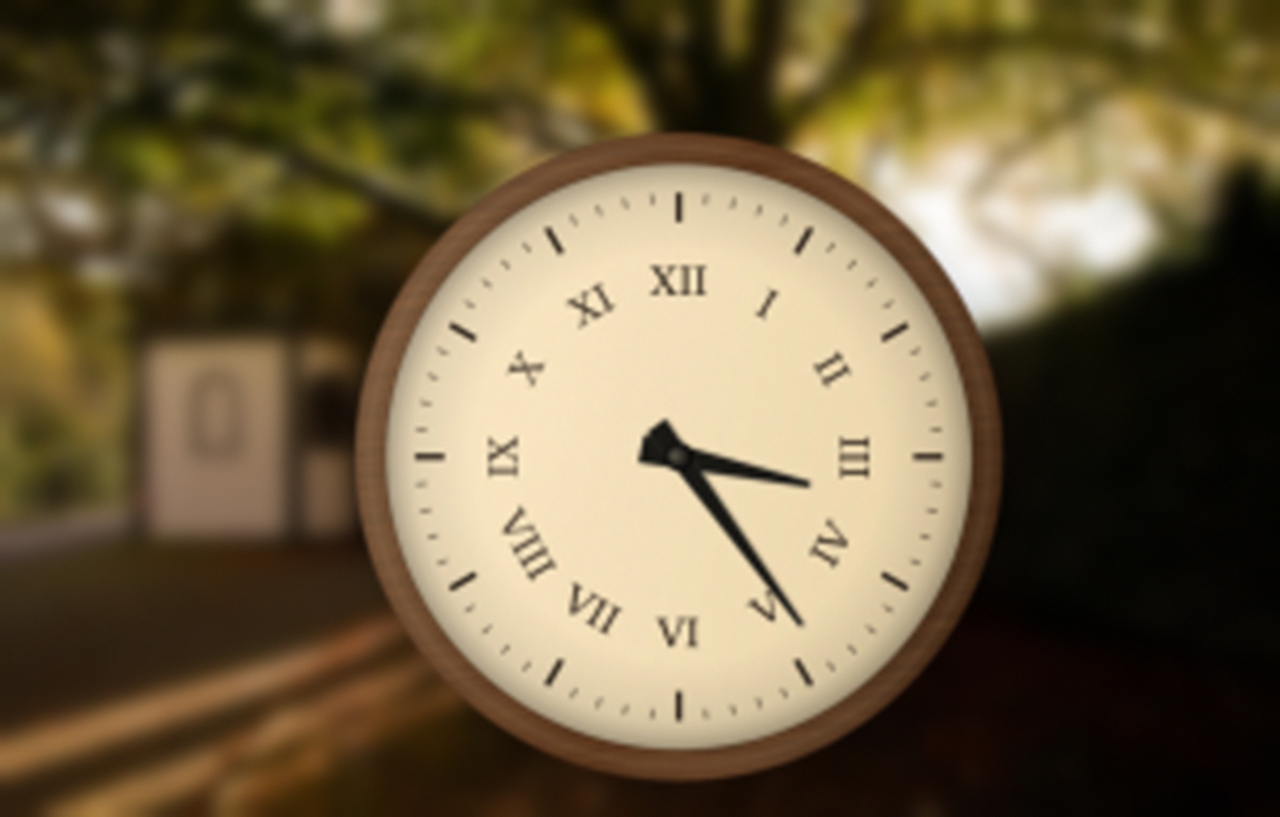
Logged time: 3 h 24 min
